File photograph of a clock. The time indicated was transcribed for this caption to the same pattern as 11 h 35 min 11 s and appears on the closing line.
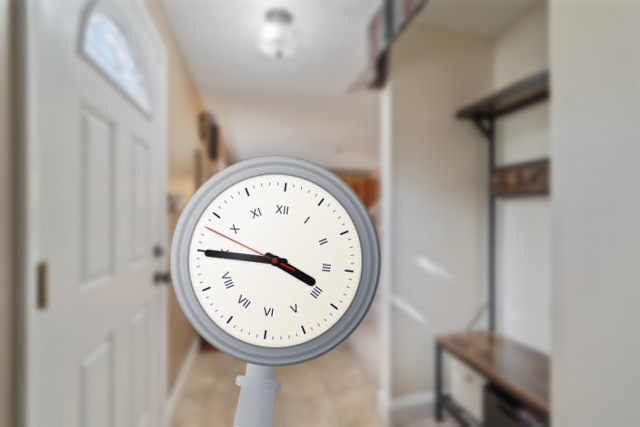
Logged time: 3 h 44 min 48 s
